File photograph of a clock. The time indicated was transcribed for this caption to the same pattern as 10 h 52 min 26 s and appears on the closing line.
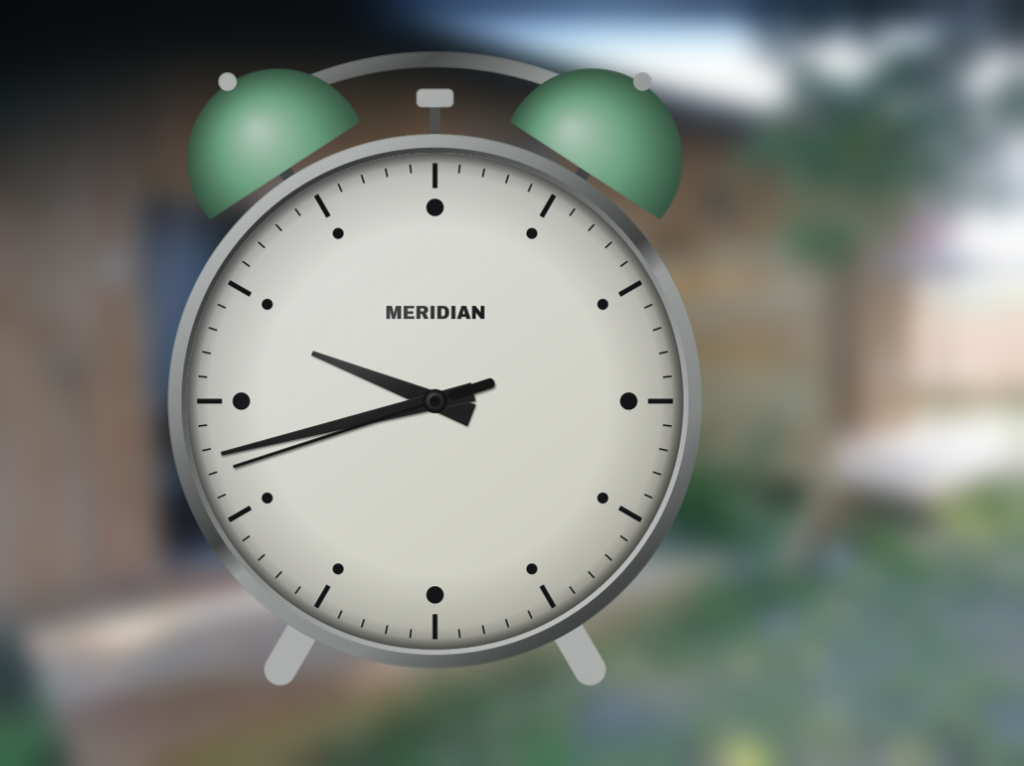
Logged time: 9 h 42 min 42 s
